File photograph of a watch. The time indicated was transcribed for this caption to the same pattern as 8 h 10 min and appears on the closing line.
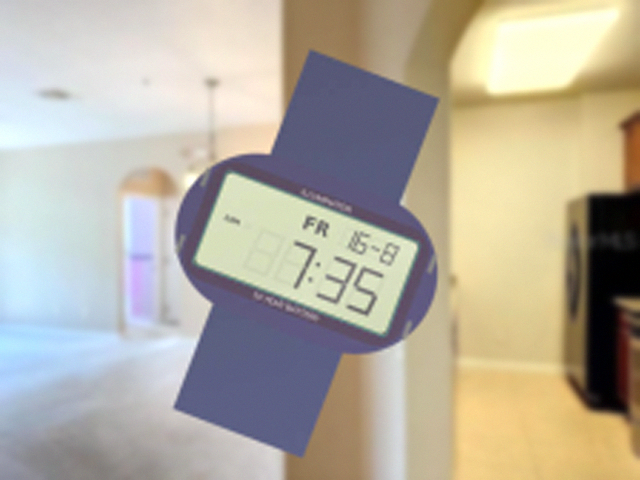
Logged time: 7 h 35 min
